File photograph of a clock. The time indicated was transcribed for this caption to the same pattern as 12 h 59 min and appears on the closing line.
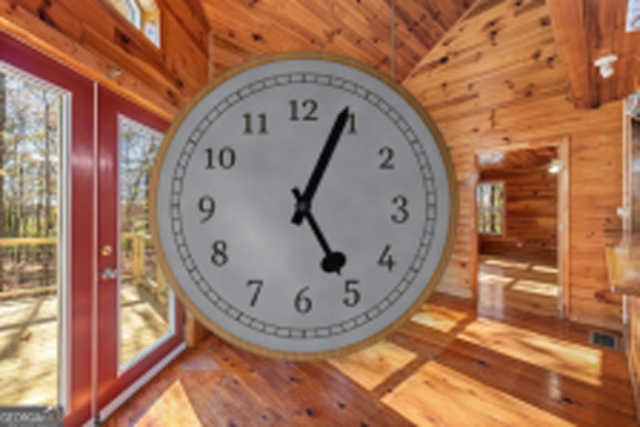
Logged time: 5 h 04 min
